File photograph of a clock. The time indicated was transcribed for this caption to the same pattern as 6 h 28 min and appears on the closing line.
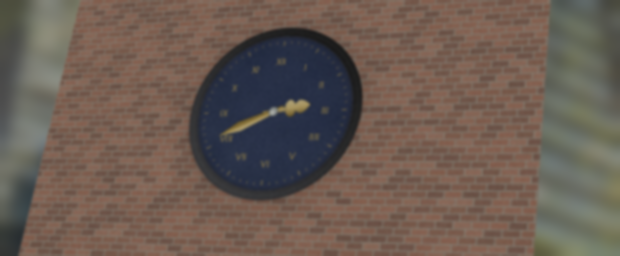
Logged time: 2 h 41 min
